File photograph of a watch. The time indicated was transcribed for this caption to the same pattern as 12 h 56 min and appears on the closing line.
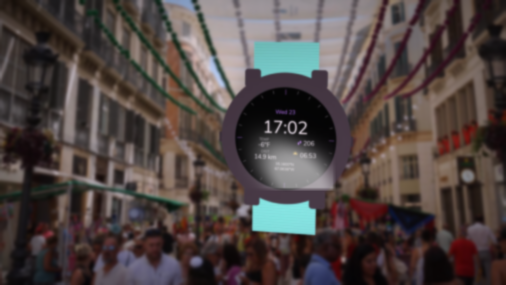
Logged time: 17 h 02 min
